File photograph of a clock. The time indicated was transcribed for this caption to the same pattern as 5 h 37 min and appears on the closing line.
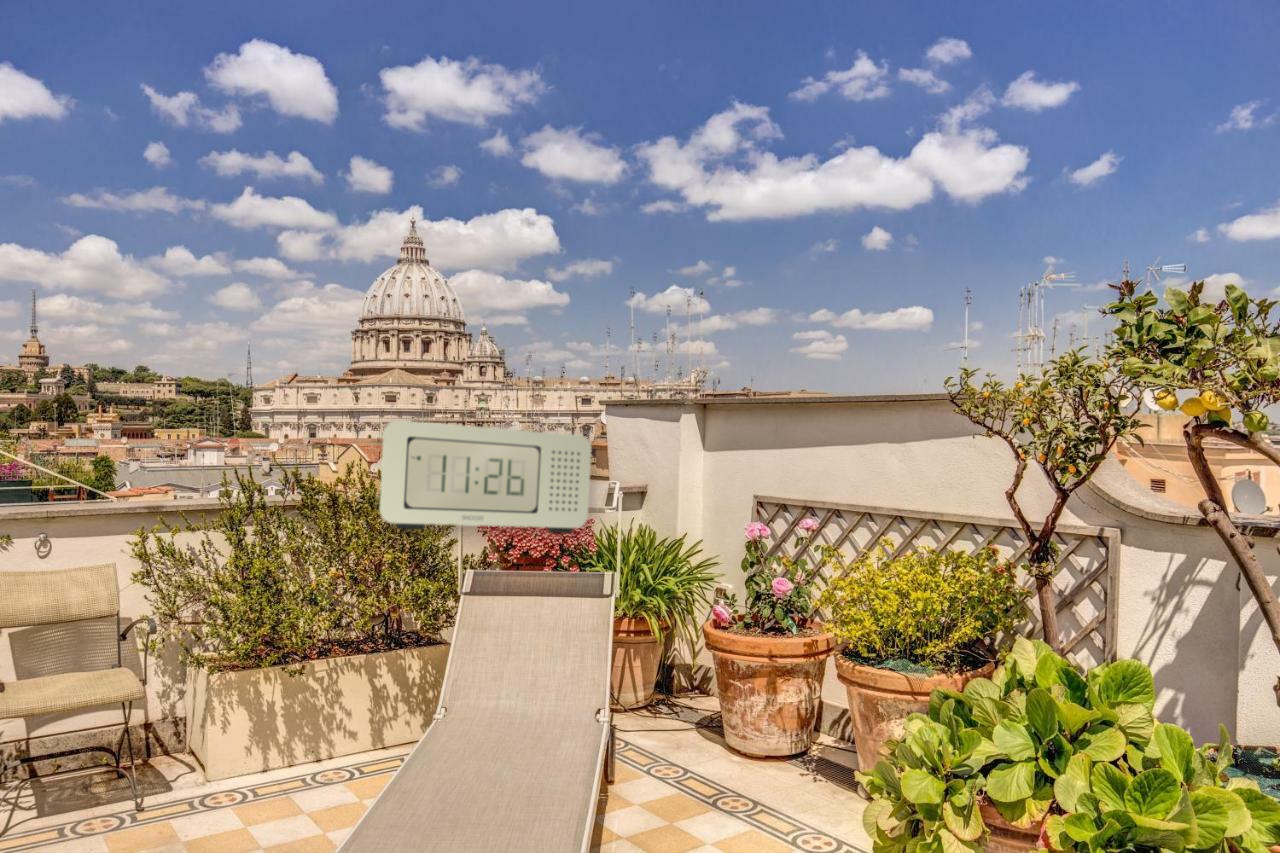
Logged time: 11 h 26 min
